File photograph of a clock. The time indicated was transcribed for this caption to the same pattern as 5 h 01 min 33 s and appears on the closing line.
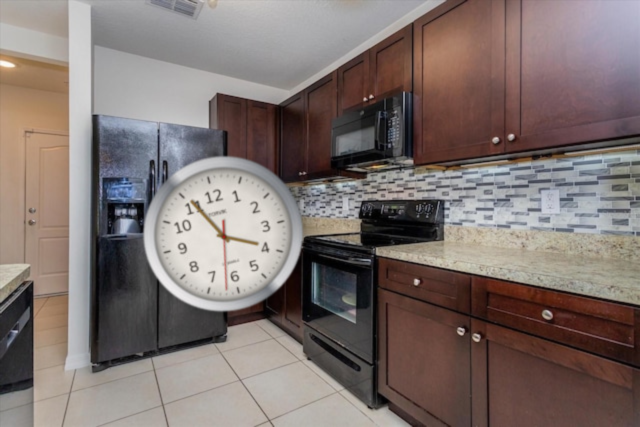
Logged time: 3 h 55 min 32 s
